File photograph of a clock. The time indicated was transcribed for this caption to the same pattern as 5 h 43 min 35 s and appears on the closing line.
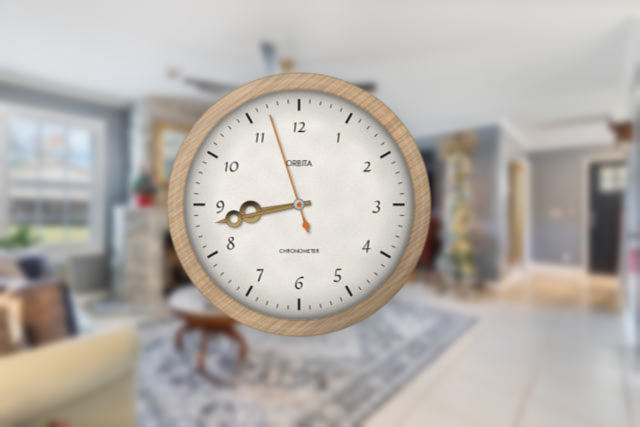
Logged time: 8 h 42 min 57 s
